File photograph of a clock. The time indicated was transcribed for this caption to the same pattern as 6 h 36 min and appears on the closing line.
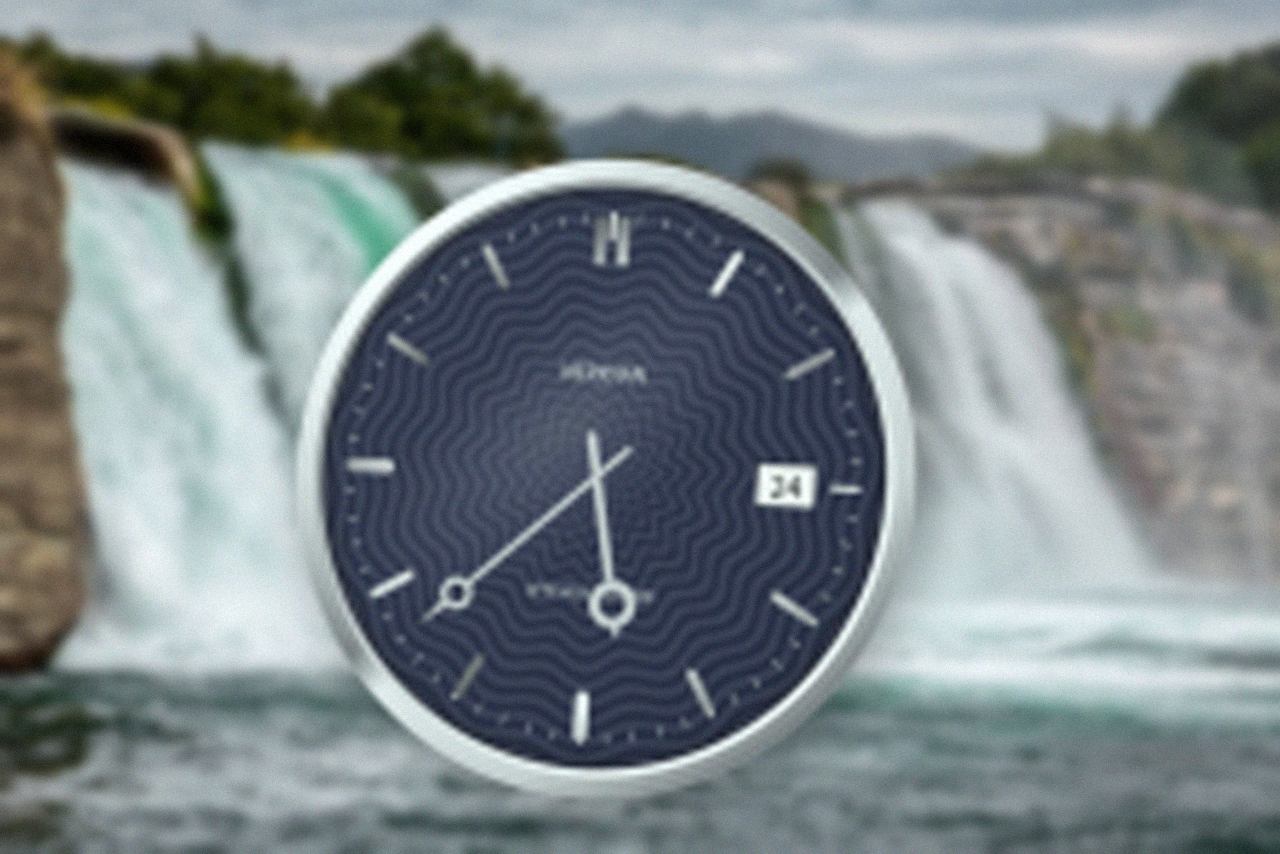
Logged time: 5 h 38 min
